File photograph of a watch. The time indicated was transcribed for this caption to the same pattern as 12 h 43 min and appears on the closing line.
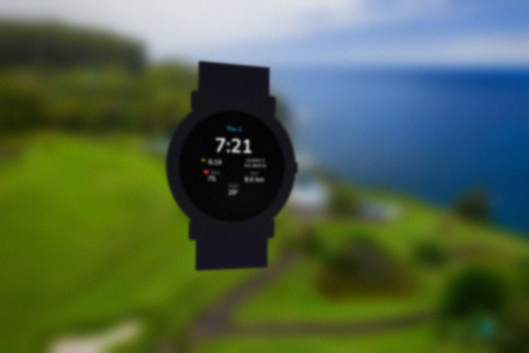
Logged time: 7 h 21 min
